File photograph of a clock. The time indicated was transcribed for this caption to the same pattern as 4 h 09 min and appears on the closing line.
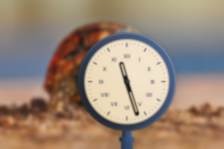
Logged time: 11 h 27 min
